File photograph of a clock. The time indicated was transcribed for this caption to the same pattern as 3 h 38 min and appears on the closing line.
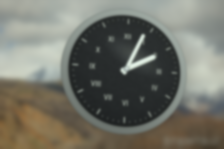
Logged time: 2 h 04 min
